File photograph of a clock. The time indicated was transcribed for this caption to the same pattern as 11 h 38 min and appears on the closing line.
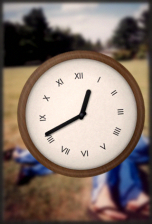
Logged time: 12 h 41 min
